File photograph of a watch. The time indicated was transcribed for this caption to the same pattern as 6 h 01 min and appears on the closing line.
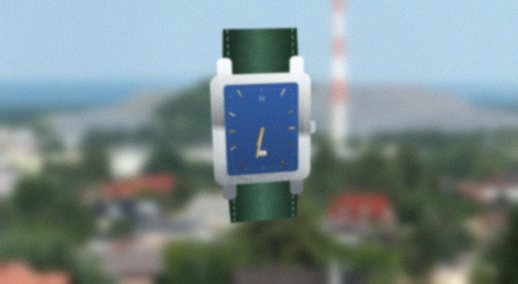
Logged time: 6 h 32 min
